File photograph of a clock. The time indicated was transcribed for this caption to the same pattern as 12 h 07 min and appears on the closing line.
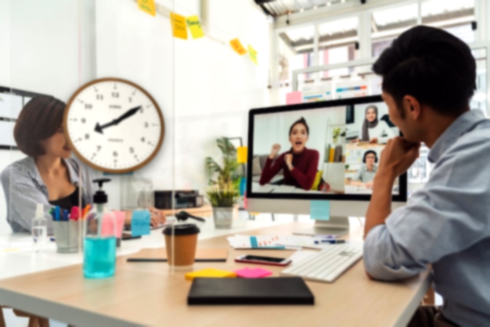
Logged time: 8 h 09 min
